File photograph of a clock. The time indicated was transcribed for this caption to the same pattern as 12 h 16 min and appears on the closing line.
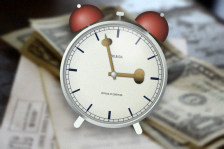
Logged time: 2 h 57 min
